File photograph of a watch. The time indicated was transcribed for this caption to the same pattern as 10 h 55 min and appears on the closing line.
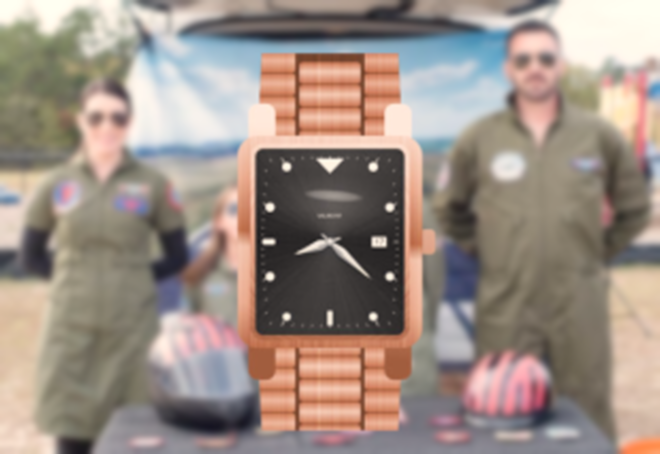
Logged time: 8 h 22 min
